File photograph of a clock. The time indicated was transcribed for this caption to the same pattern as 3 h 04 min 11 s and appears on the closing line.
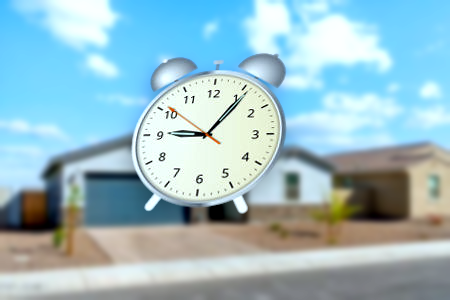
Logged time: 9 h 05 min 51 s
